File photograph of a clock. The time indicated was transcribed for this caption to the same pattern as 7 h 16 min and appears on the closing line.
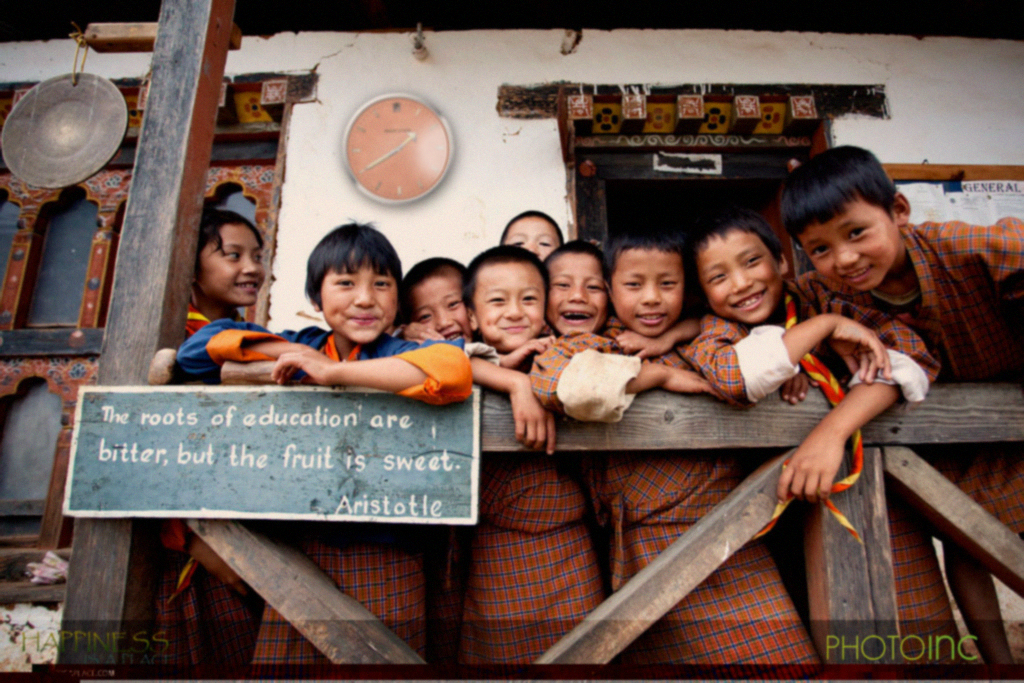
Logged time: 1 h 40 min
